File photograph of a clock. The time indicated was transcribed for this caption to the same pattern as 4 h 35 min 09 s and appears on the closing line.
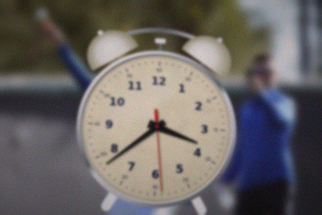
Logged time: 3 h 38 min 29 s
